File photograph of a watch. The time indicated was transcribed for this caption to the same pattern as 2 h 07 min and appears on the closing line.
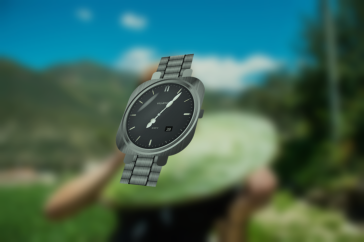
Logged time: 7 h 06 min
